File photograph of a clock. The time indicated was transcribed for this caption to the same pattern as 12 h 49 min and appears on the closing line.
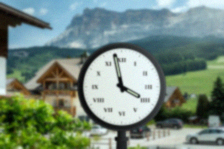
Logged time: 3 h 58 min
